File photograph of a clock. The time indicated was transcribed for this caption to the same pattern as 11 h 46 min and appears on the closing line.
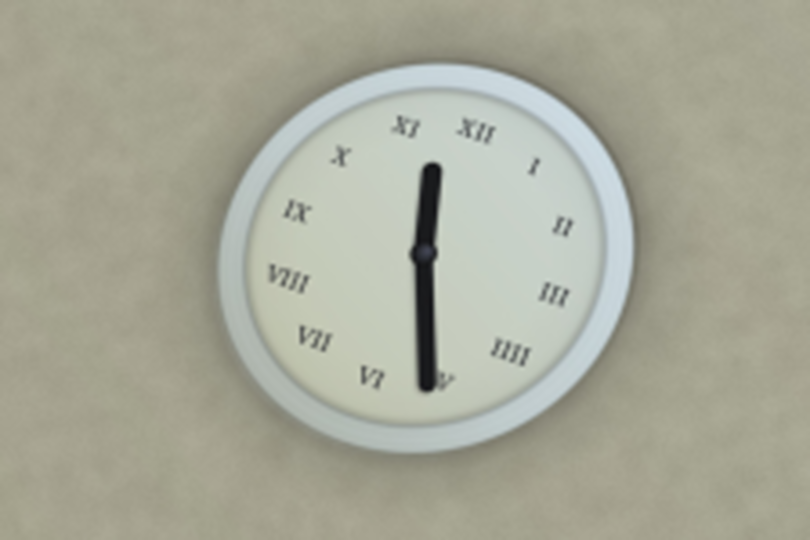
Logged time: 11 h 26 min
